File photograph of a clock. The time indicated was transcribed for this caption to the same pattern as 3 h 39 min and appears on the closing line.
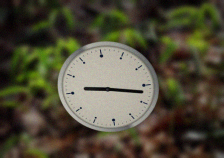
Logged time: 9 h 17 min
